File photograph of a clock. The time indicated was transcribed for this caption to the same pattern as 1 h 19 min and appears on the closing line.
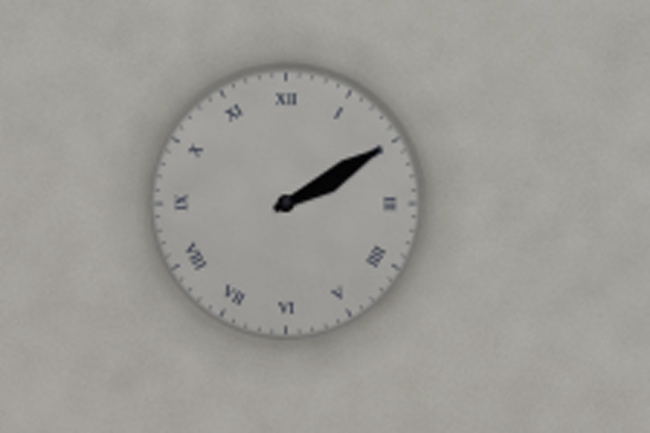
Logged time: 2 h 10 min
